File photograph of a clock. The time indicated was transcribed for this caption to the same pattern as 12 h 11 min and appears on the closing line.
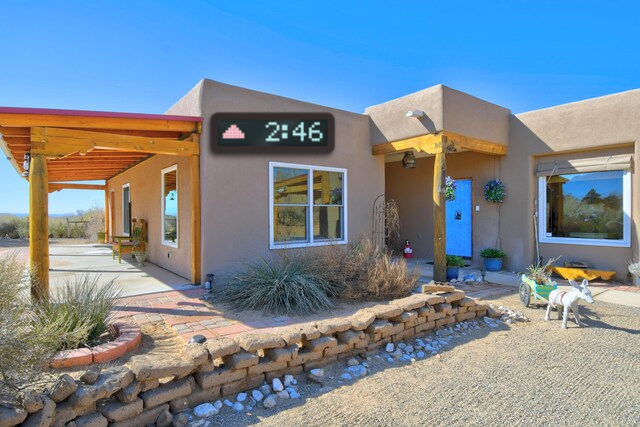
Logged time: 2 h 46 min
